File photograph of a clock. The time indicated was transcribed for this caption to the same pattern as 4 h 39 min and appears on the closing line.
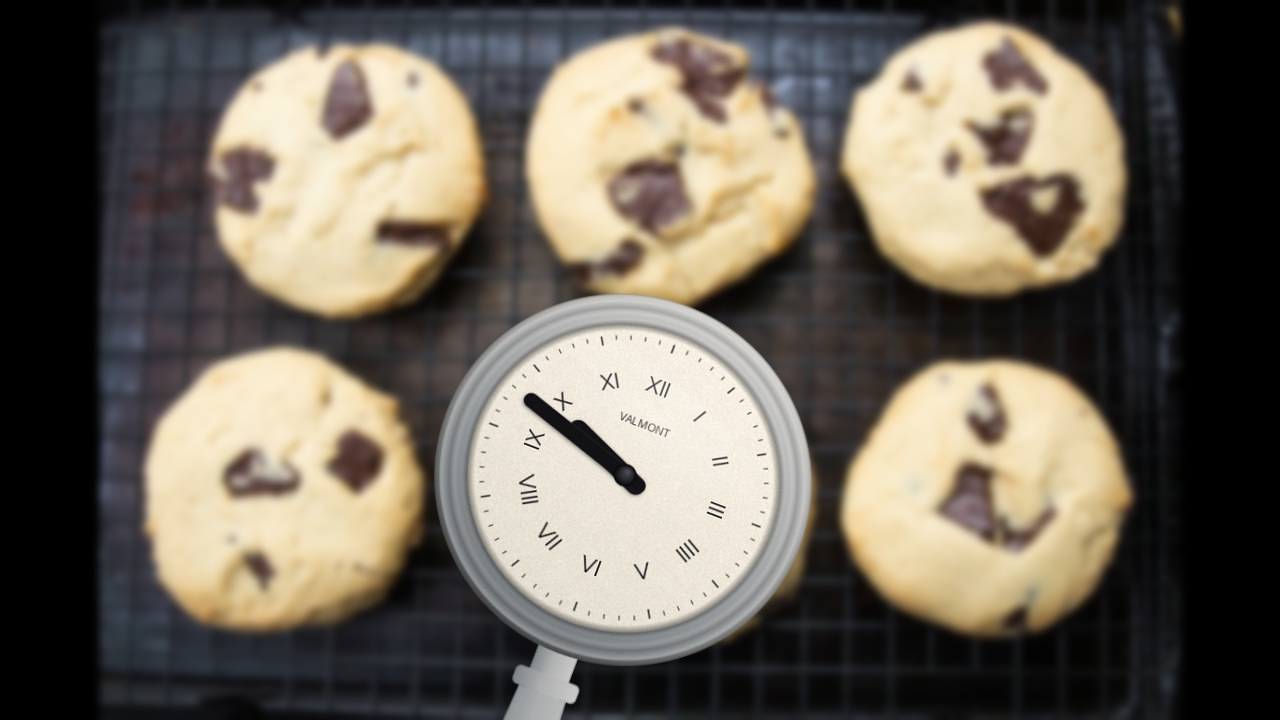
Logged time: 9 h 48 min
